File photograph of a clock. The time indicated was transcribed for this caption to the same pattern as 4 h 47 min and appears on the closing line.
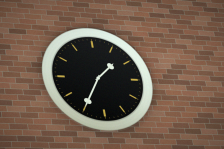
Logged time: 1 h 35 min
